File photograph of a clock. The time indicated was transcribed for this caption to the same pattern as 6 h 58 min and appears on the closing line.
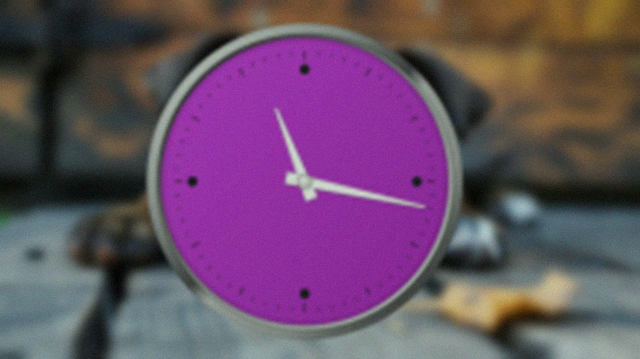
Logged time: 11 h 17 min
